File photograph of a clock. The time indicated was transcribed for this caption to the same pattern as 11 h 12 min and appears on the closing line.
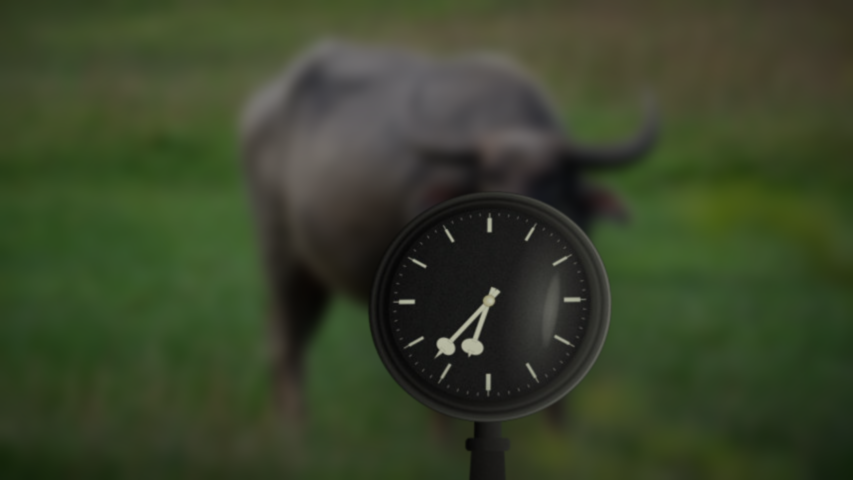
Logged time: 6 h 37 min
